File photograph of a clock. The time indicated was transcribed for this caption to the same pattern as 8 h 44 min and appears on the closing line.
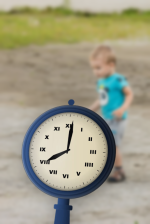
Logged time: 8 h 01 min
